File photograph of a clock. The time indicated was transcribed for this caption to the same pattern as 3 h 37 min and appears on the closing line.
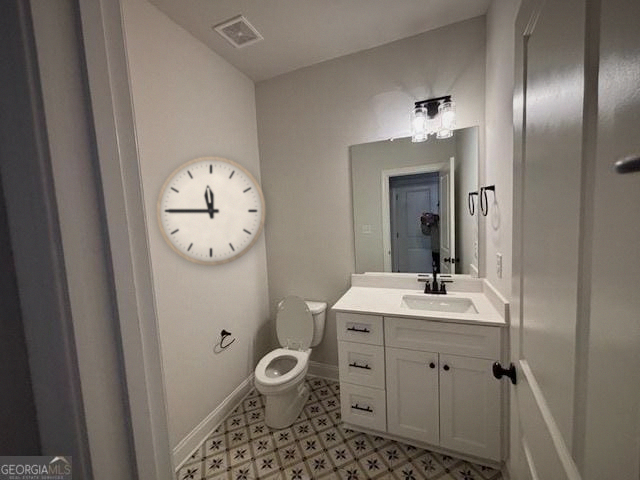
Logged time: 11 h 45 min
